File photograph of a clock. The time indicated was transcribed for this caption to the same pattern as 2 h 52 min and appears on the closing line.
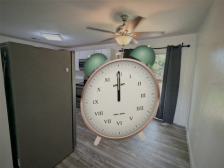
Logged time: 12 h 00 min
